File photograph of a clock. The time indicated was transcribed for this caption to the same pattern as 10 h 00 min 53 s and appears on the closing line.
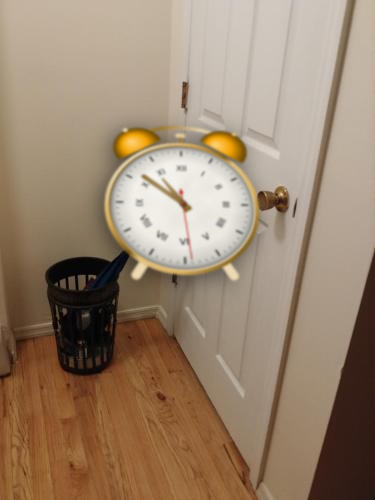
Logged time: 10 h 51 min 29 s
